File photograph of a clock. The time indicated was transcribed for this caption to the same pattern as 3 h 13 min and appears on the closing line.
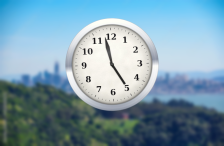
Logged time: 4 h 58 min
